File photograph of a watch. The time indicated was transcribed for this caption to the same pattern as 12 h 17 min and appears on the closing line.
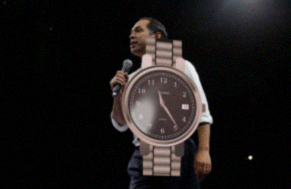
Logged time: 11 h 24 min
